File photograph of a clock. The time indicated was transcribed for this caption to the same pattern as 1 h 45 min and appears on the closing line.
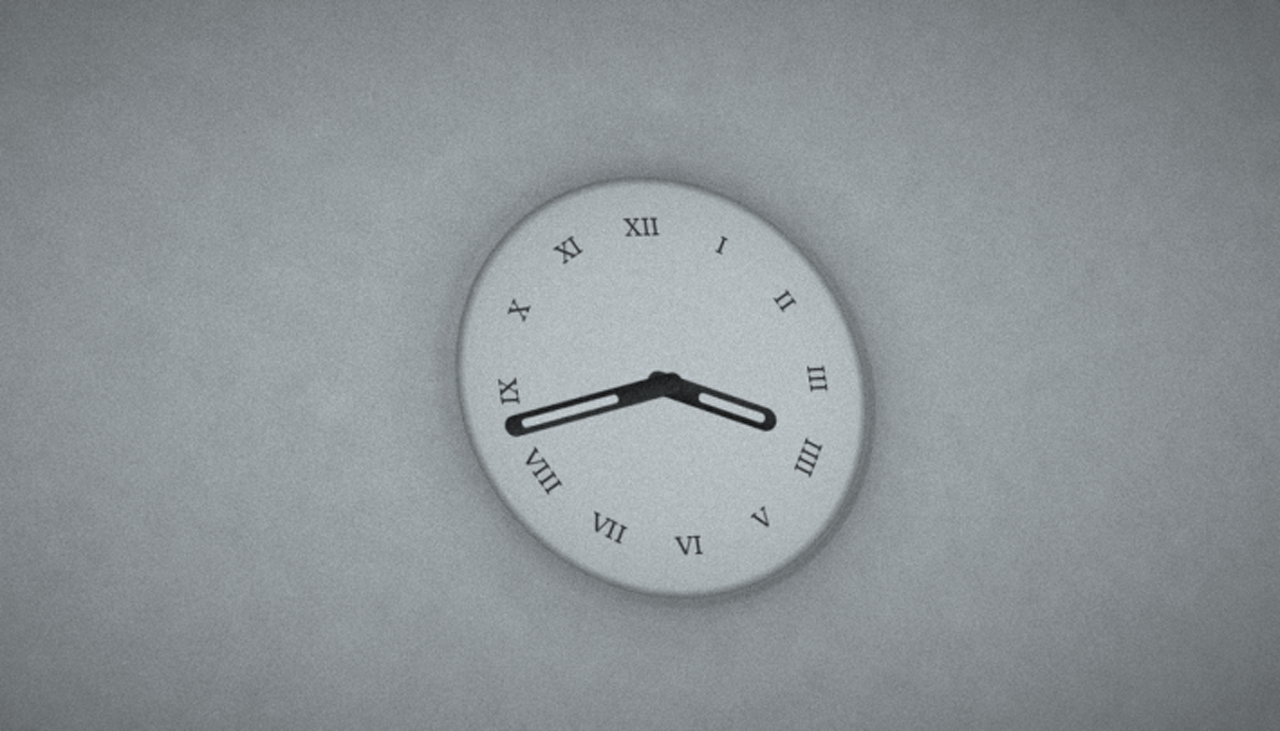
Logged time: 3 h 43 min
